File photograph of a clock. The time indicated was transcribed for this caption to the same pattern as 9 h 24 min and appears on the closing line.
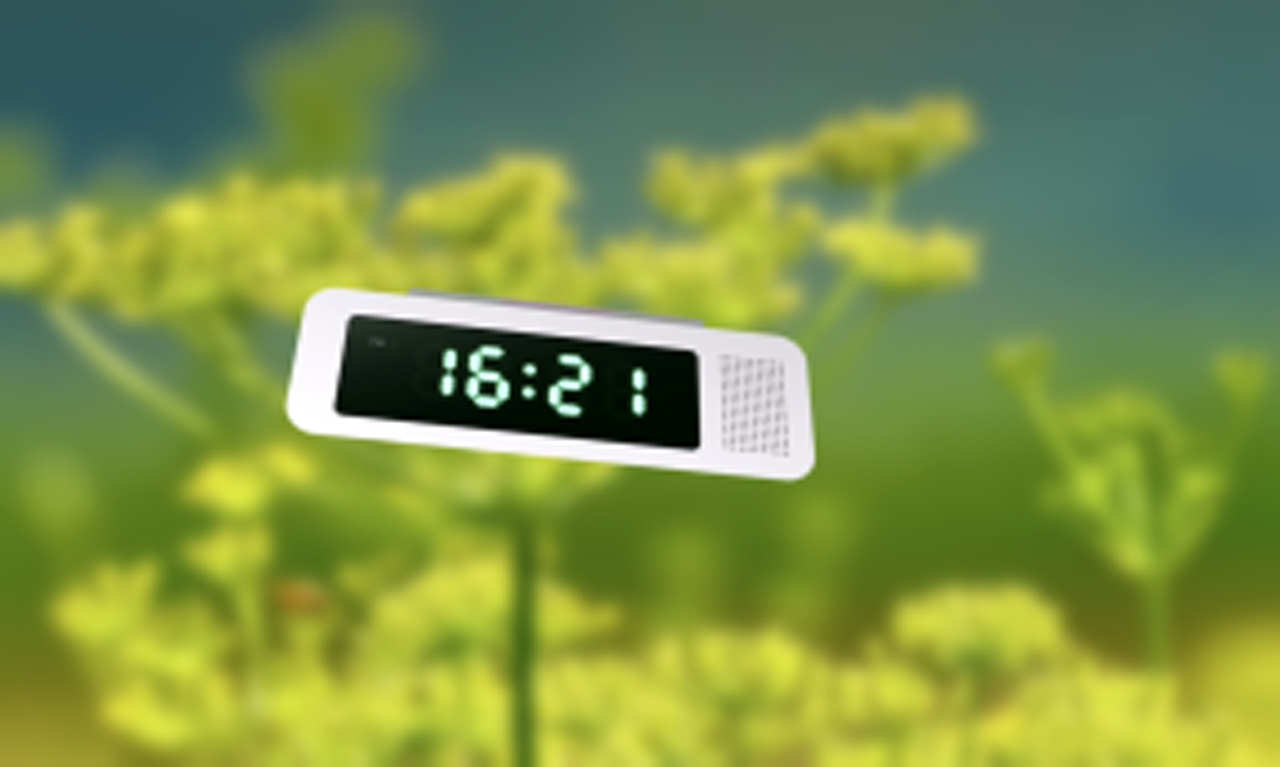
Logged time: 16 h 21 min
